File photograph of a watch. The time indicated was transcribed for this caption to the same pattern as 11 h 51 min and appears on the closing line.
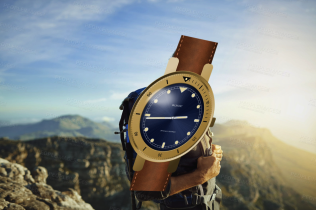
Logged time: 2 h 44 min
